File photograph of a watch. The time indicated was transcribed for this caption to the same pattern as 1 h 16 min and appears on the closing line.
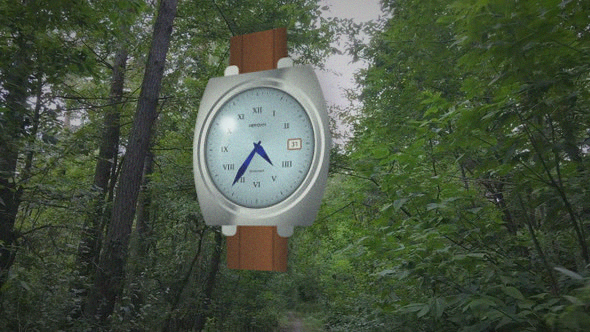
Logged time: 4 h 36 min
